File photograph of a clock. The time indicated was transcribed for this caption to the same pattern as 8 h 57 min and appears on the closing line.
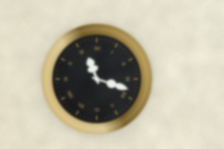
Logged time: 11 h 18 min
